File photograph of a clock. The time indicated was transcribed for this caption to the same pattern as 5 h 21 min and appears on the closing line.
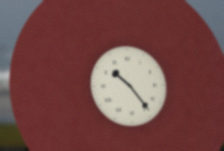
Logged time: 10 h 24 min
